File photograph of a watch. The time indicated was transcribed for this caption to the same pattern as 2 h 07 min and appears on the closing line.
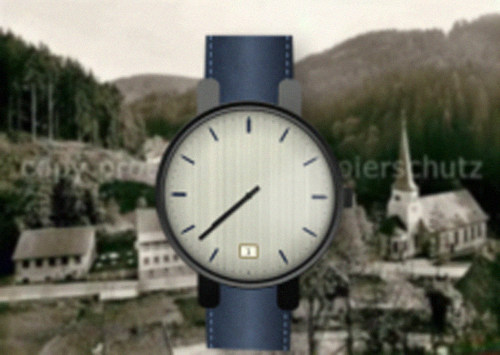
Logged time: 7 h 38 min
